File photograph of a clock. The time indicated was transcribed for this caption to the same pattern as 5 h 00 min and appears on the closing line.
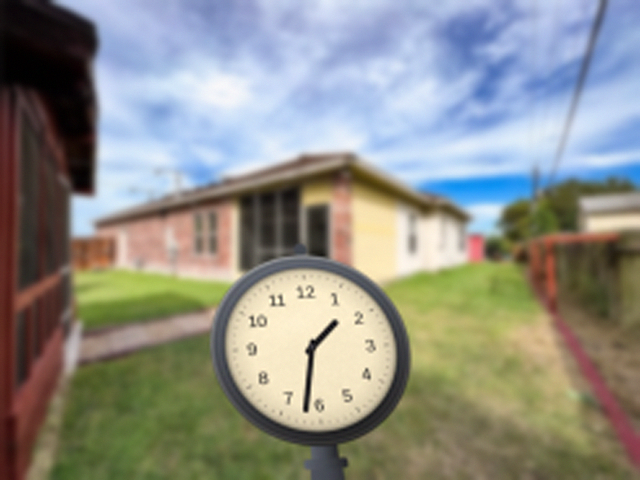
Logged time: 1 h 32 min
